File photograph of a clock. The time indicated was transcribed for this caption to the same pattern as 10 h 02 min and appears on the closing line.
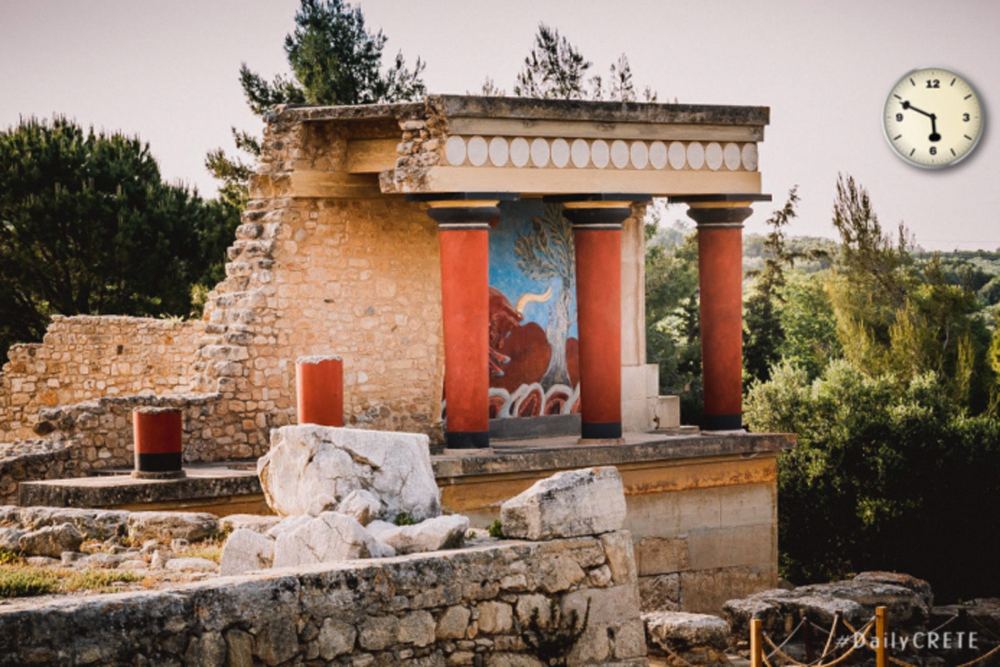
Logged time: 5 h 49 min
